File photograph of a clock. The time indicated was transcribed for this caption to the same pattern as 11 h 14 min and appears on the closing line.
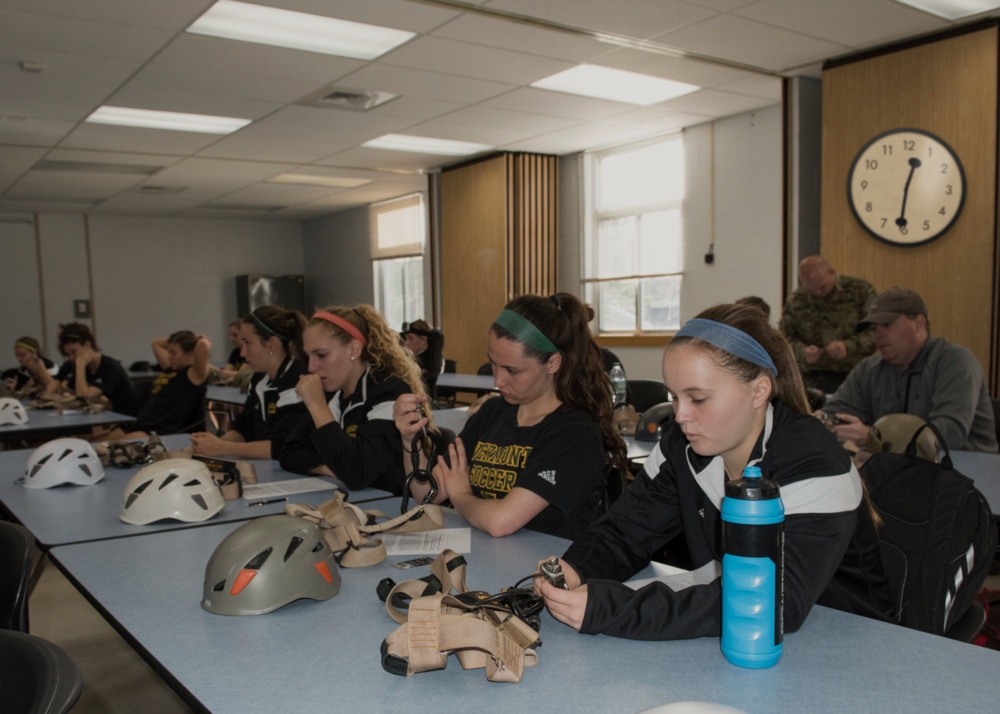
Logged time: 12 h 31 min
